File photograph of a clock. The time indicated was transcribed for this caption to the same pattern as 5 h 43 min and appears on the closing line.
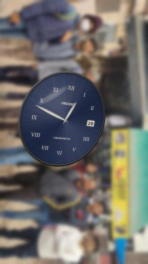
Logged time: 12 h 48 min
